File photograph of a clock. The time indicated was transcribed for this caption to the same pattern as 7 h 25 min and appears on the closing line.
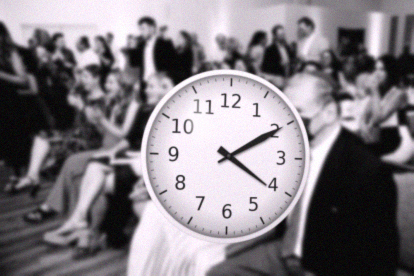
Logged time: 4 h 10 min
